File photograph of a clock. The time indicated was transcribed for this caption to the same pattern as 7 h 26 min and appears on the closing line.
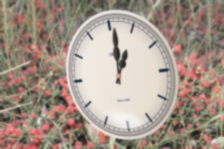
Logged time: 1 h 01 min
